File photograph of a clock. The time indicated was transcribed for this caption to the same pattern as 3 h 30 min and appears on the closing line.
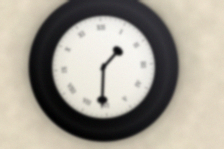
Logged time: 1 h 31 min
